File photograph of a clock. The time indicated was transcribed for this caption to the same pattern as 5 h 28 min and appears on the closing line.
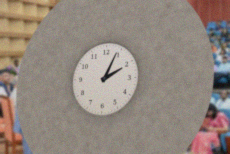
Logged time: 2 h 04 min
